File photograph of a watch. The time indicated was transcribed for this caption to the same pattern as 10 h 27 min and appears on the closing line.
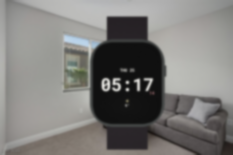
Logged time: 5 h 17 min
